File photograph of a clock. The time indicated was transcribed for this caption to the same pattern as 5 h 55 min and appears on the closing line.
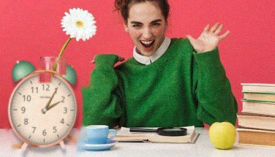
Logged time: 2 h 05 min
